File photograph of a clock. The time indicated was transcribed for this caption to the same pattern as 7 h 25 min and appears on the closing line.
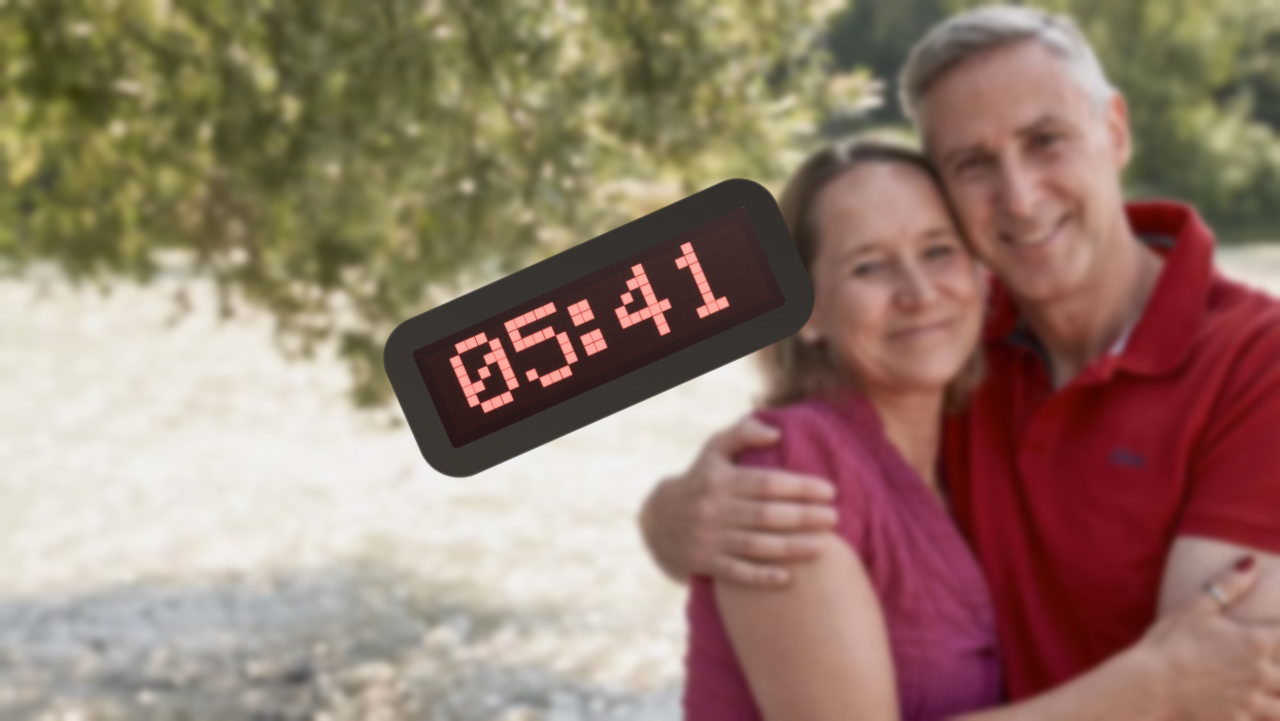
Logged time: 5 h 41 min
